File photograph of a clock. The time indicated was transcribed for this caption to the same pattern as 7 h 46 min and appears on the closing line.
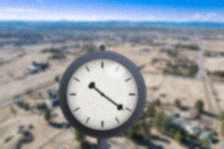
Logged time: 10 h 21 min
